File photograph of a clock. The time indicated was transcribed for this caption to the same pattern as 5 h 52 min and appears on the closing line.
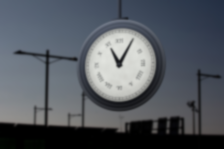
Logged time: 11 h 05 min
